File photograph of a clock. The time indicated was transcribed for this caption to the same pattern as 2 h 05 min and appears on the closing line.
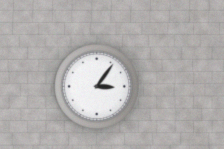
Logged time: 3 h 06 min
